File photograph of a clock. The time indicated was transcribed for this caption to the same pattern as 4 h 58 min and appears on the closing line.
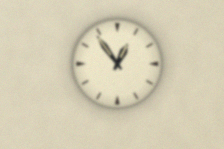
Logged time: 12 h 54 min
